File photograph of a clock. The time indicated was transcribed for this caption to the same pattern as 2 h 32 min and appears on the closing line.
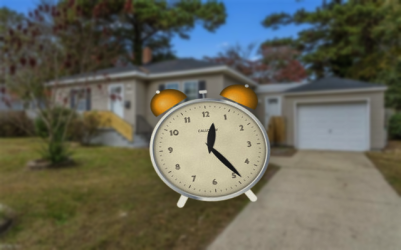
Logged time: 12 h 24 min
